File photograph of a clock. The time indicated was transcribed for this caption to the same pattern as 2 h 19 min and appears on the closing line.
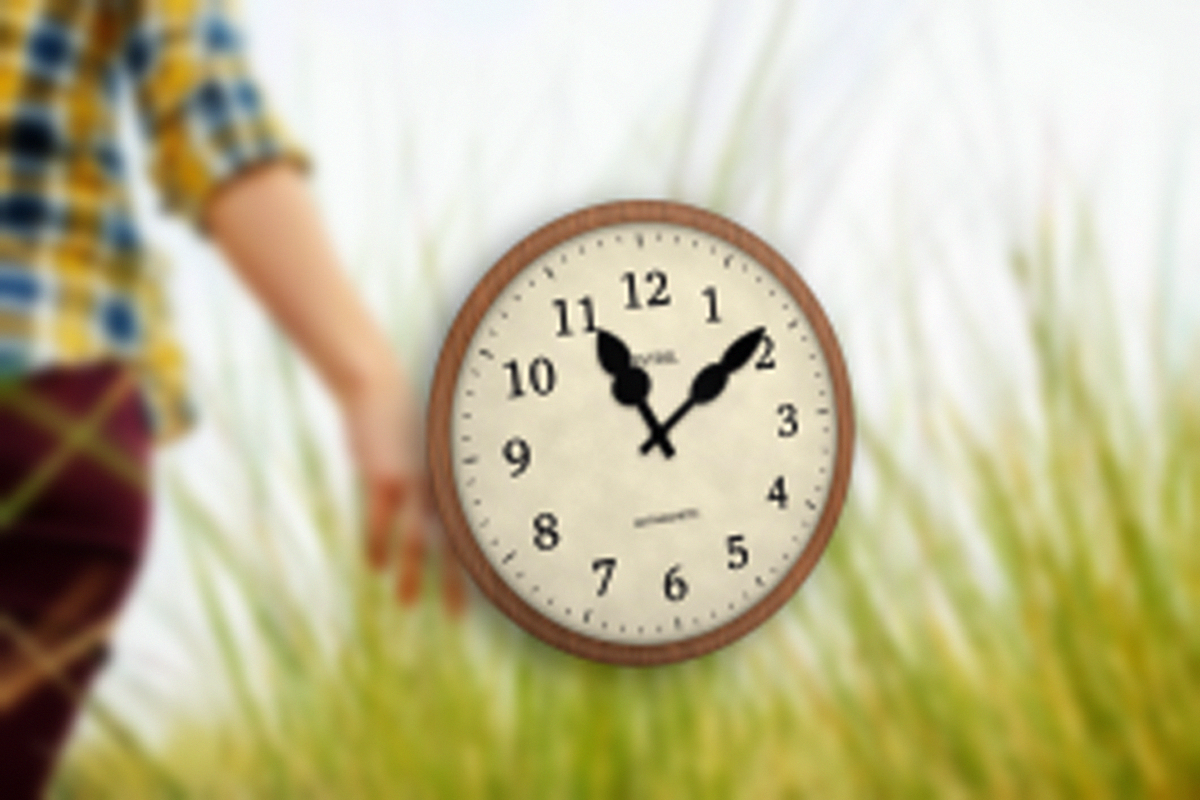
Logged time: 11 h 09 min
